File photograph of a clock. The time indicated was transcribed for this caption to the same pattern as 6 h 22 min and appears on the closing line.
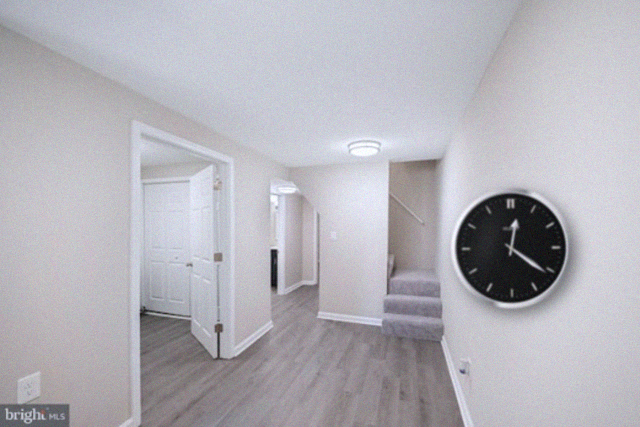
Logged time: 12 h 21 min
